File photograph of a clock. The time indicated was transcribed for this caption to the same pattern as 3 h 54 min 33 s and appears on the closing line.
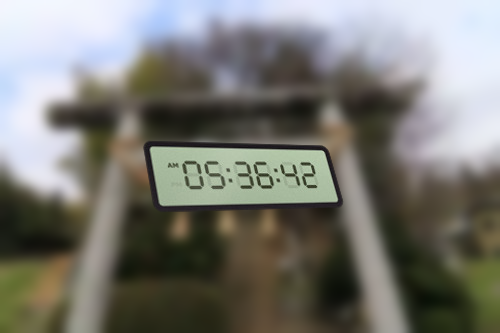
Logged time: 5 h 36 min 42 s
